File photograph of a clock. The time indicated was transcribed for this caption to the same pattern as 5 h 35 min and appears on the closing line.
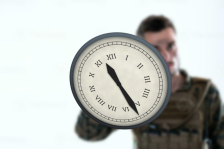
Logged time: 11 h 27 min
